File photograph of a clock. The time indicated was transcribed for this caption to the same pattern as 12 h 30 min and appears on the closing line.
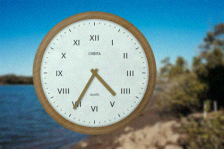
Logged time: 4 h 35 min
